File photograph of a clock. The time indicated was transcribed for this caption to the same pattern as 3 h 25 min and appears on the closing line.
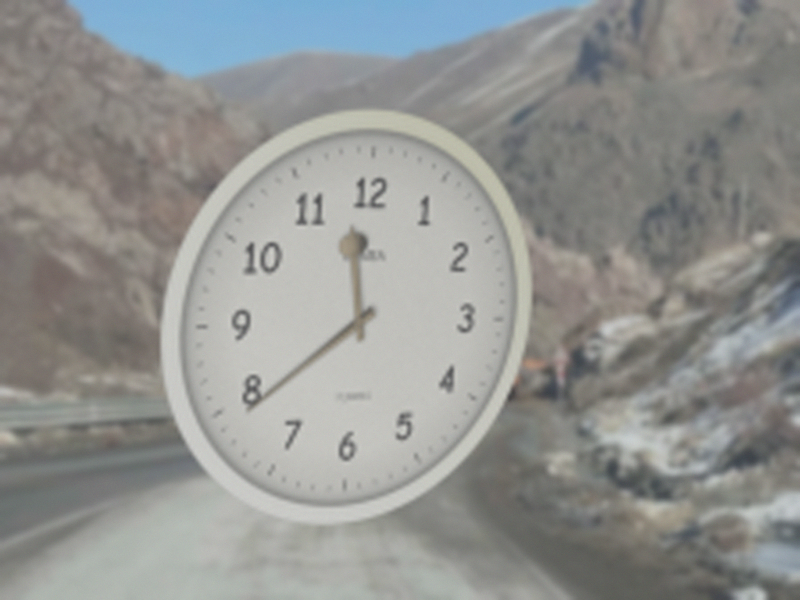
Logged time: 11 h 39 min
